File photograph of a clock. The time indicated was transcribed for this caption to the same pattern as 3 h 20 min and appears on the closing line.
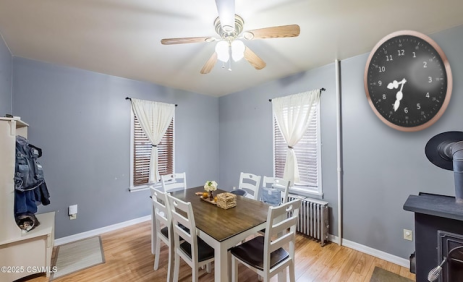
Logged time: 8 h 34 min
